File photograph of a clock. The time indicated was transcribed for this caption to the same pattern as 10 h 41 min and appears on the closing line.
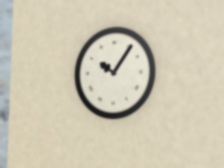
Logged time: 10 h 06 min
